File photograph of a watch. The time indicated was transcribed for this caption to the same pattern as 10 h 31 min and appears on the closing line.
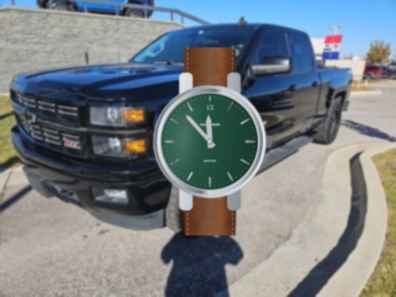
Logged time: 11 h 53 min
